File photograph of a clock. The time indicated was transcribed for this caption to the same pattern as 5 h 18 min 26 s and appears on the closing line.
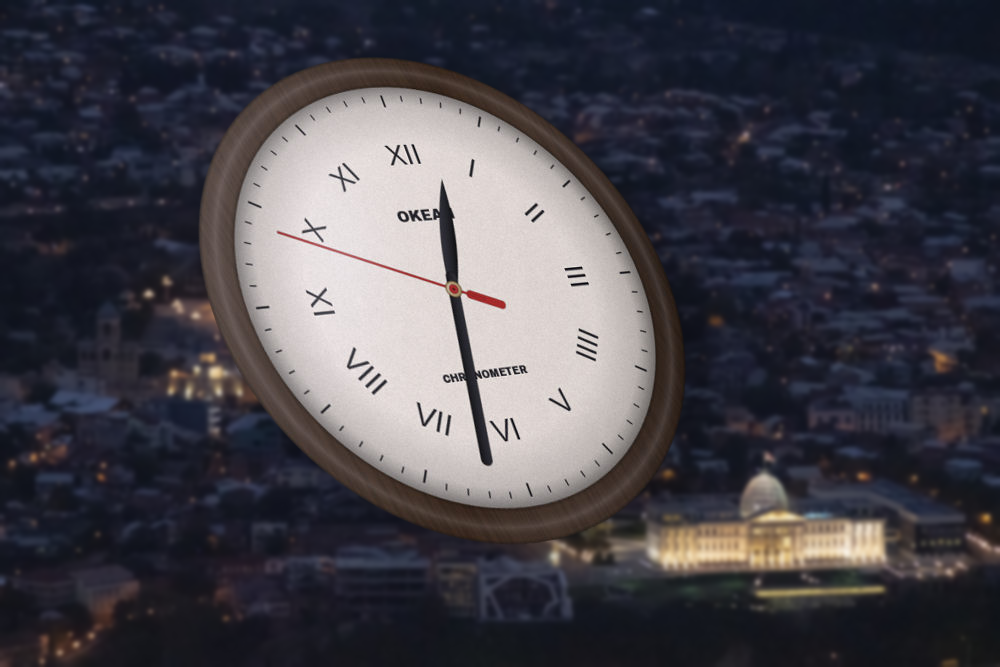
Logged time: 12 h 31 min 49 s
